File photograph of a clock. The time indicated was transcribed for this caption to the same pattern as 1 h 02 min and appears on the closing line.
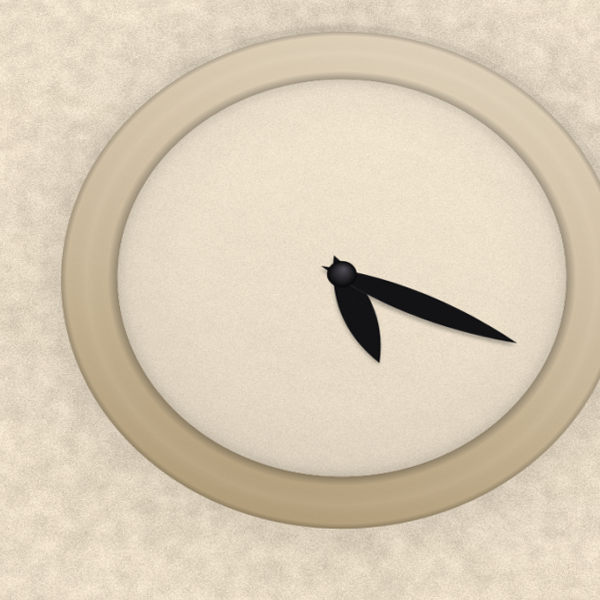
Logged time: 5 h 19 min
